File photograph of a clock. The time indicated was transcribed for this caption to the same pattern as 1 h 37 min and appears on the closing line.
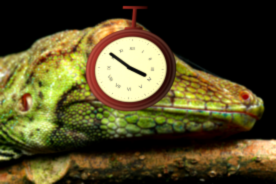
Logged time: 3 h 51 min
